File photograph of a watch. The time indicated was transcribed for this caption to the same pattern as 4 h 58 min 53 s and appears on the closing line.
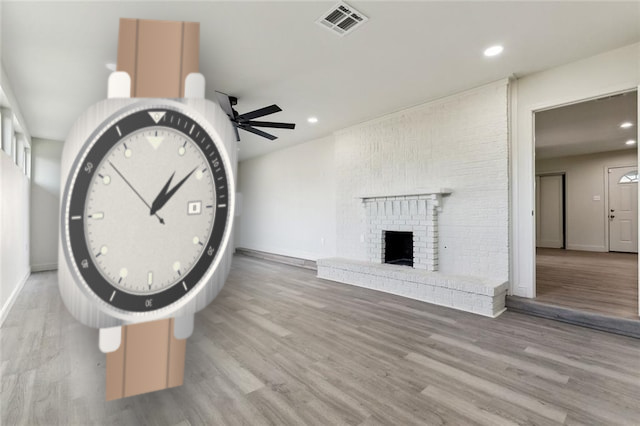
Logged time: 1 h 08 min 52 s
